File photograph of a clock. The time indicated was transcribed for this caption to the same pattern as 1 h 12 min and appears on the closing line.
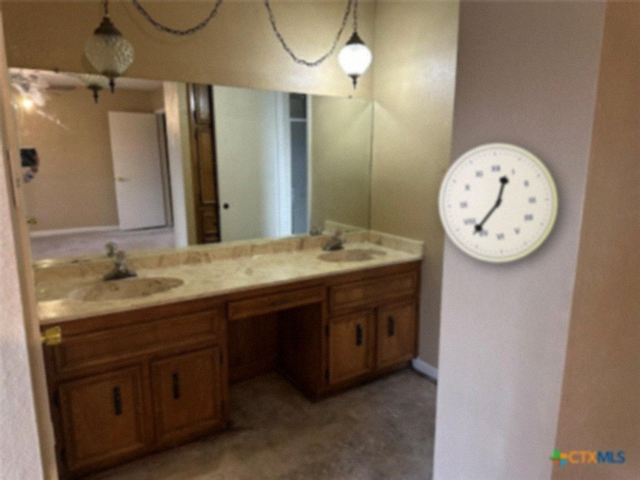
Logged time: 12 h 37 min
